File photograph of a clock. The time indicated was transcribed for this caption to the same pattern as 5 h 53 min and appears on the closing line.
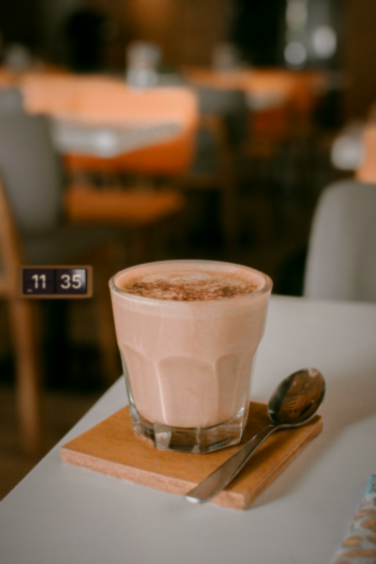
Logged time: 11 h 35 min
